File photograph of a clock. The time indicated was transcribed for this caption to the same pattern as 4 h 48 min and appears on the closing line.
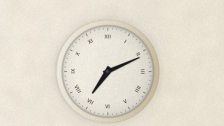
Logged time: 7 h 11 min
